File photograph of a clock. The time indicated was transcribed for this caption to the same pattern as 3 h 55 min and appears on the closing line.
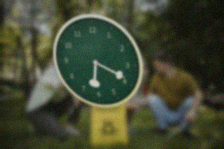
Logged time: 6 h 19 min
